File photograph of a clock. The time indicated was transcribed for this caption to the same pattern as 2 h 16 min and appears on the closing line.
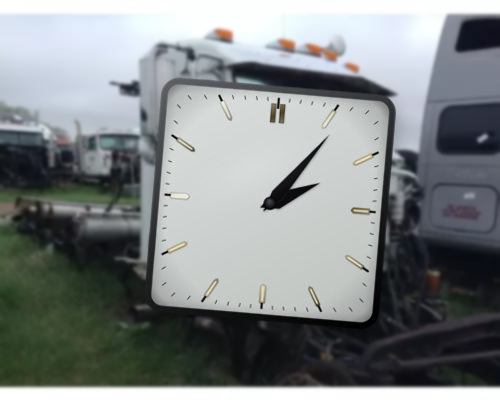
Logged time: 2 h 06 min
